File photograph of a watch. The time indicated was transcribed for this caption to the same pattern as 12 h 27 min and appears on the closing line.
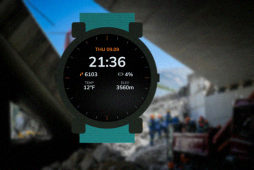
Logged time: 21 h 36 min
